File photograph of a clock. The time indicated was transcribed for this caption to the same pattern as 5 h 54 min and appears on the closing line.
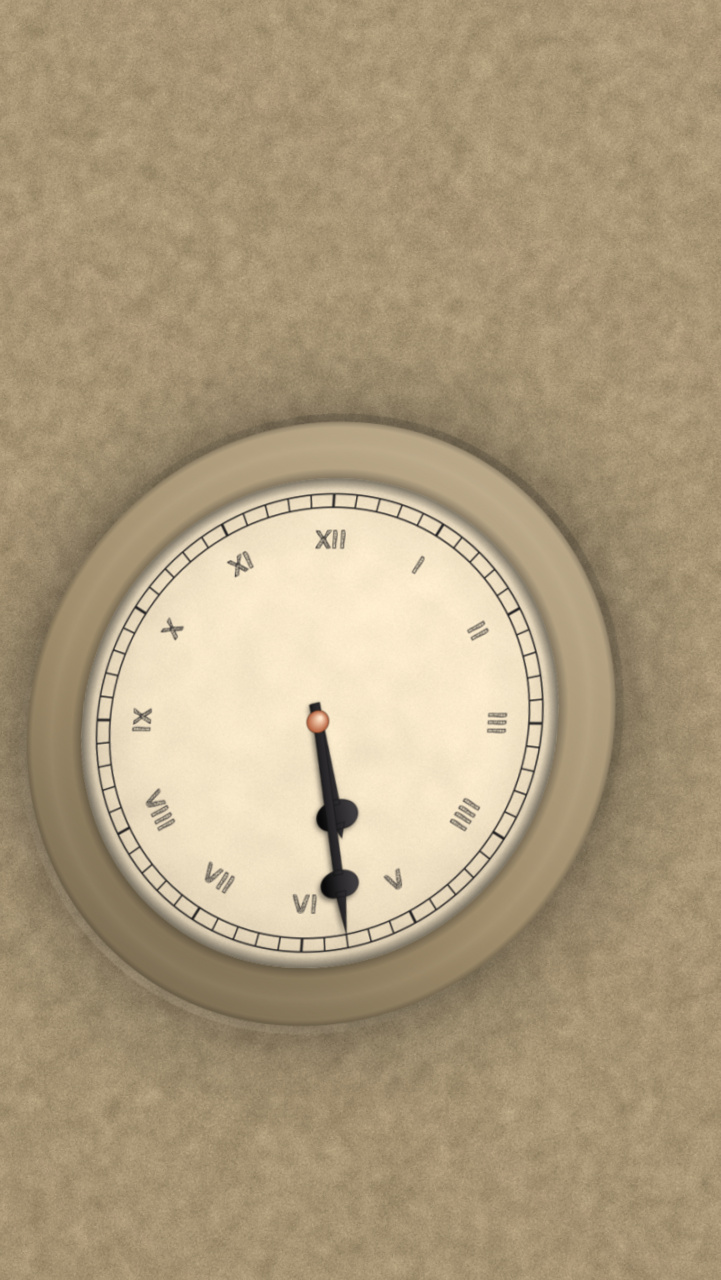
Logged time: 5 h 28 min
